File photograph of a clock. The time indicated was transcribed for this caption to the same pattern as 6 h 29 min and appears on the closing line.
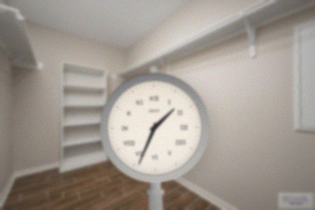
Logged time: 1 h 34 min
